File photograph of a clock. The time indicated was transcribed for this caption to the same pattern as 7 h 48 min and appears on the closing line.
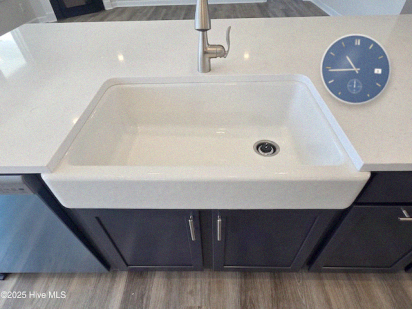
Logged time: 10 h 44 min
